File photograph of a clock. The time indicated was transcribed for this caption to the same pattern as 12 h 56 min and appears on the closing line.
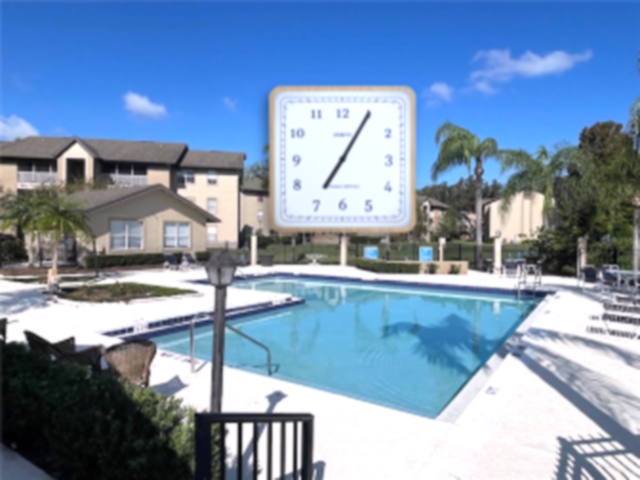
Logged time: 7 h 05 min
